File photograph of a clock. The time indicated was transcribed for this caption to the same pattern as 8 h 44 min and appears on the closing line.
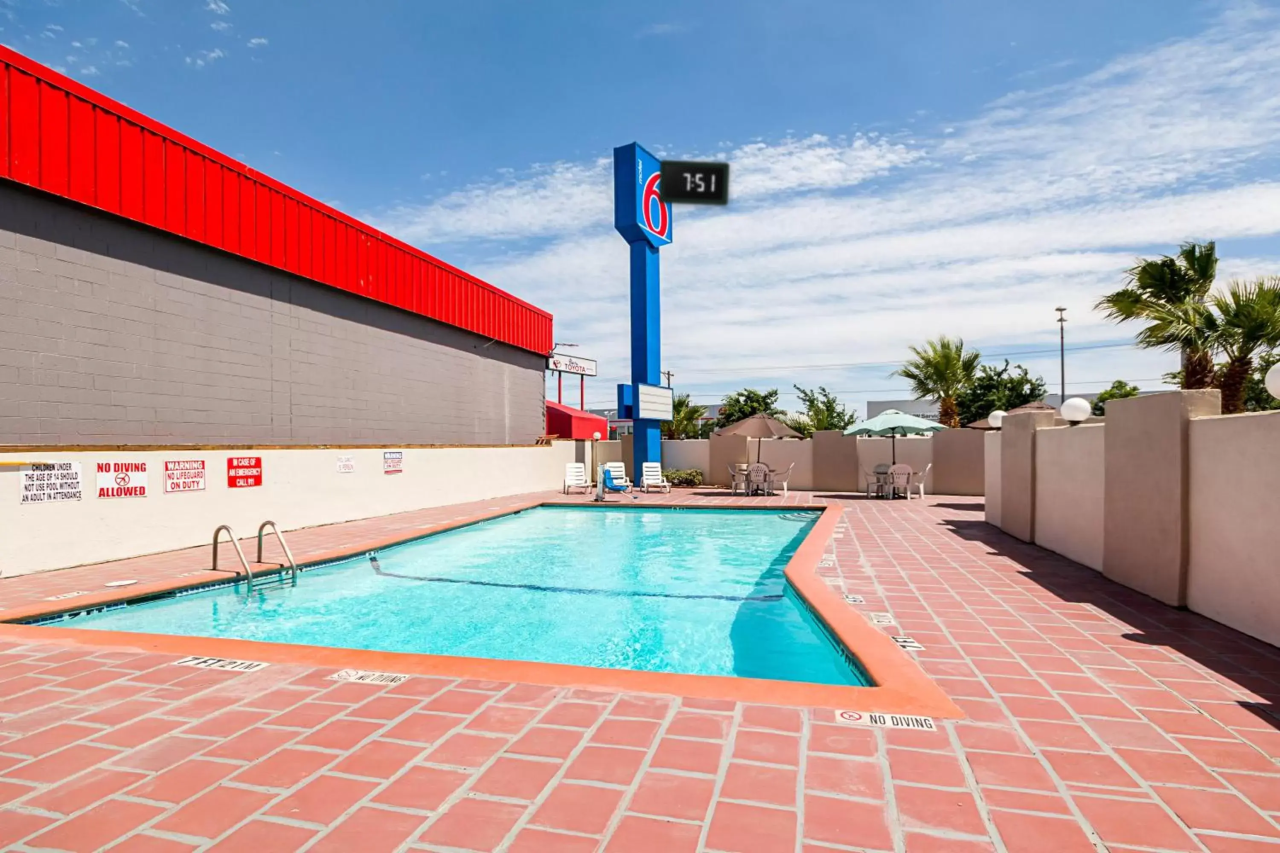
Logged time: 7 h 51 min
